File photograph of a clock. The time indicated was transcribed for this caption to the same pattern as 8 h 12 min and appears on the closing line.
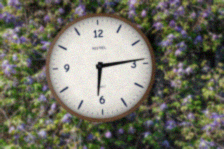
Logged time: 6 h 14 min
